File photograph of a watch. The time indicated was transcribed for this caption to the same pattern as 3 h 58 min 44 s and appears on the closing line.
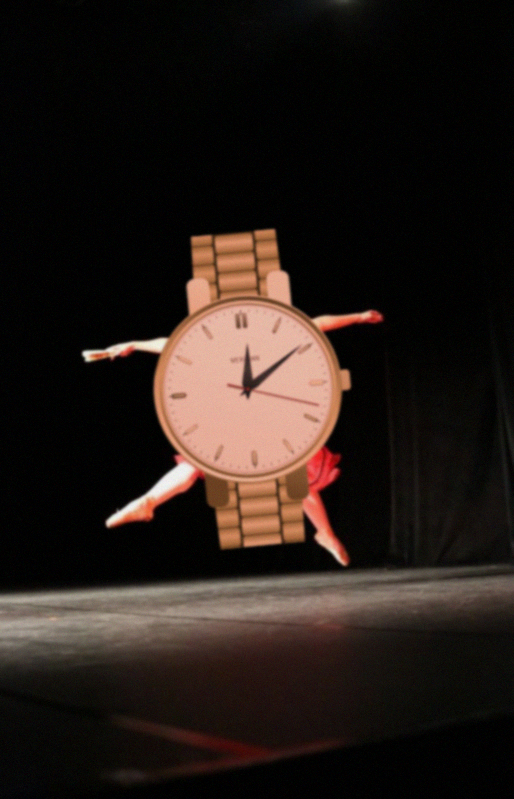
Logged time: 12 h 09 min 18 s
